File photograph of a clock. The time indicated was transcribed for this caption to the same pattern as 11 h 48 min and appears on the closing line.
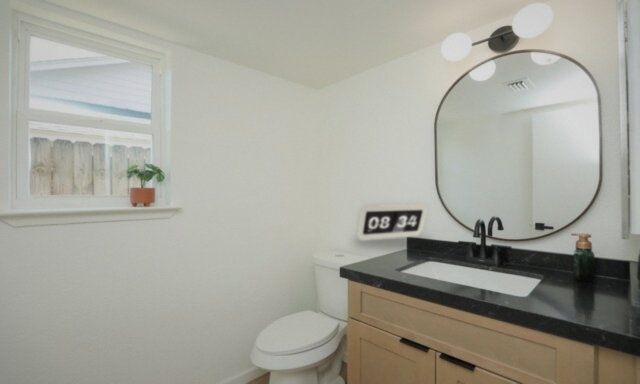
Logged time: 8 h 34 min
